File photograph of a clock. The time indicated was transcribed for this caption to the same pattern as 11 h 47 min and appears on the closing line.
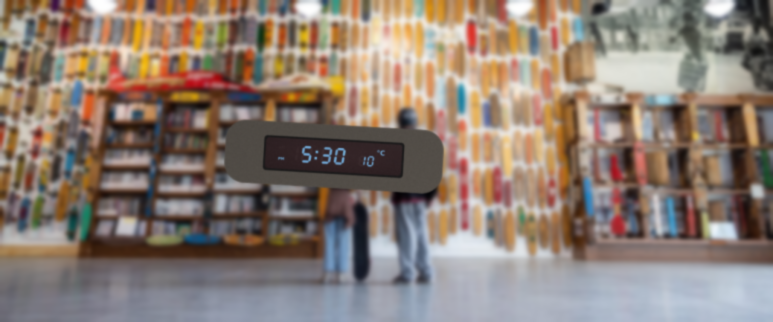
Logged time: 5 h 30 min
